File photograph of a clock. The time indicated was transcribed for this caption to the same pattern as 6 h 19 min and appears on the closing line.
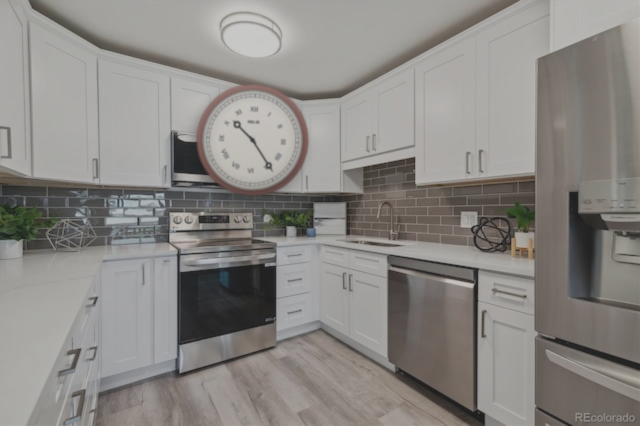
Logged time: 10 h 24 min
